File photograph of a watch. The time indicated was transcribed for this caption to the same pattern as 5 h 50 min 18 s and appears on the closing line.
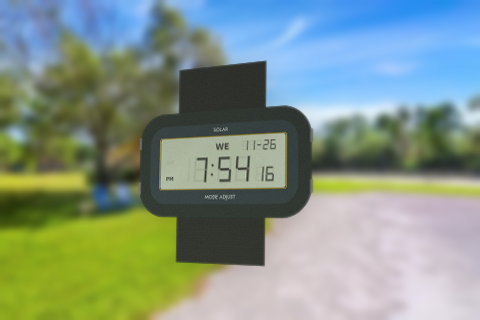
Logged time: 7 h 54 min 16 s
